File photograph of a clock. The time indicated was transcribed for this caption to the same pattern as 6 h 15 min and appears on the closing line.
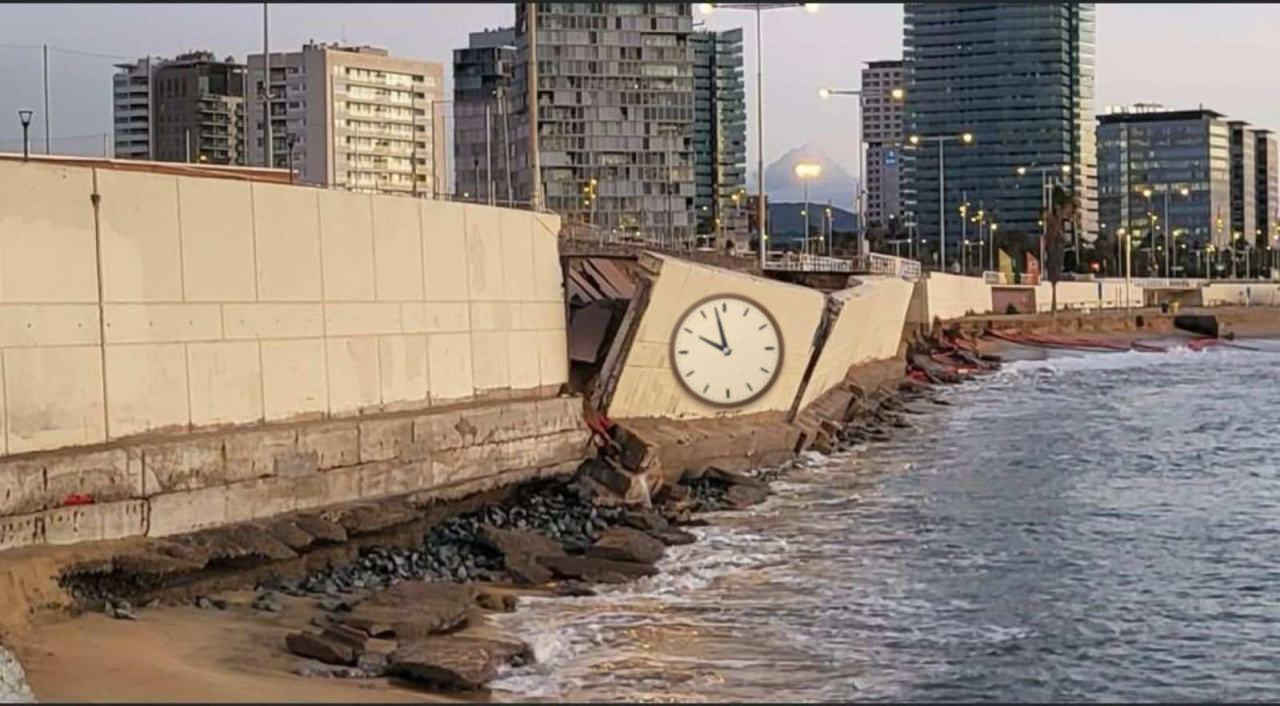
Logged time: 9 h 58 min
